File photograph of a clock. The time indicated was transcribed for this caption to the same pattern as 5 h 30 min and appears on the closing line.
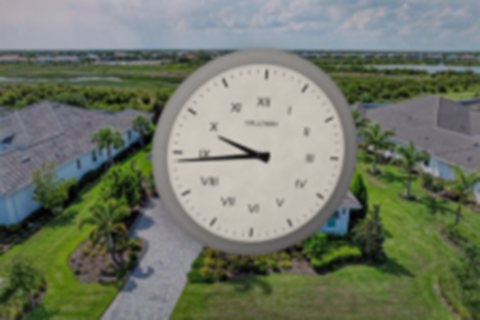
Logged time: 9 h 44 min
